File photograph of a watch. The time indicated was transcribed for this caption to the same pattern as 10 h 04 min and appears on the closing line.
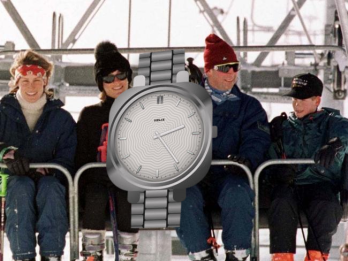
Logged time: 2 h 24 min
